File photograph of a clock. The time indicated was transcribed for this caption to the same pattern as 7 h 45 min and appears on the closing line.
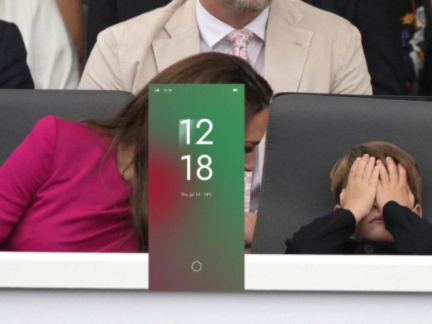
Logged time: 12 h 18 min
